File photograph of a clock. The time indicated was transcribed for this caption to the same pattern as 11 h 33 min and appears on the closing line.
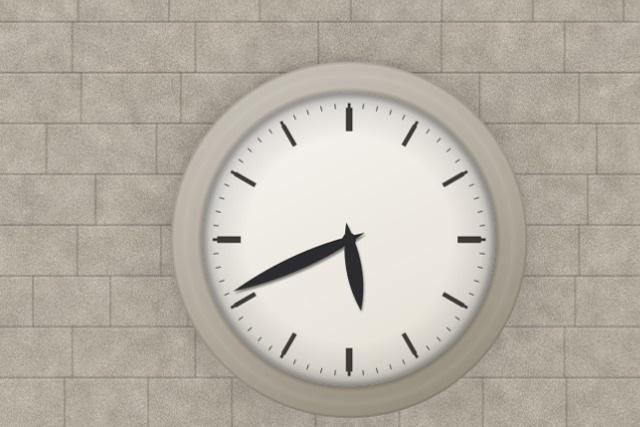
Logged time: 5 h 41 min
